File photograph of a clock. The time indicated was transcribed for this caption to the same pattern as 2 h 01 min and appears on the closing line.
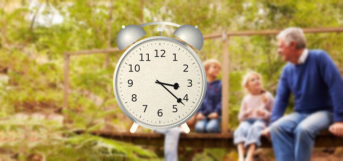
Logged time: 3 h 22 min
